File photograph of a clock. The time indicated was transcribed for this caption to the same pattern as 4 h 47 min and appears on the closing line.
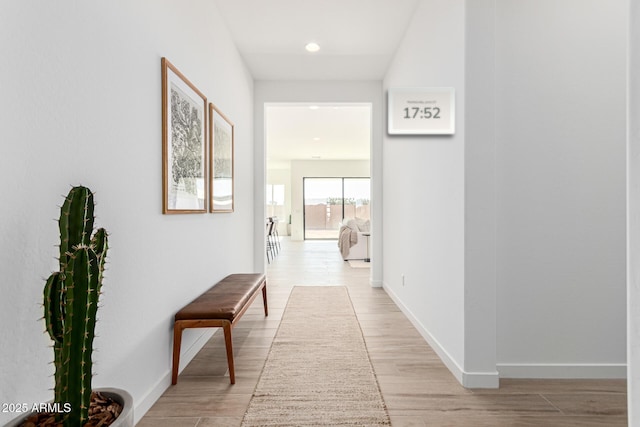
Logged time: 17 h 52 min
